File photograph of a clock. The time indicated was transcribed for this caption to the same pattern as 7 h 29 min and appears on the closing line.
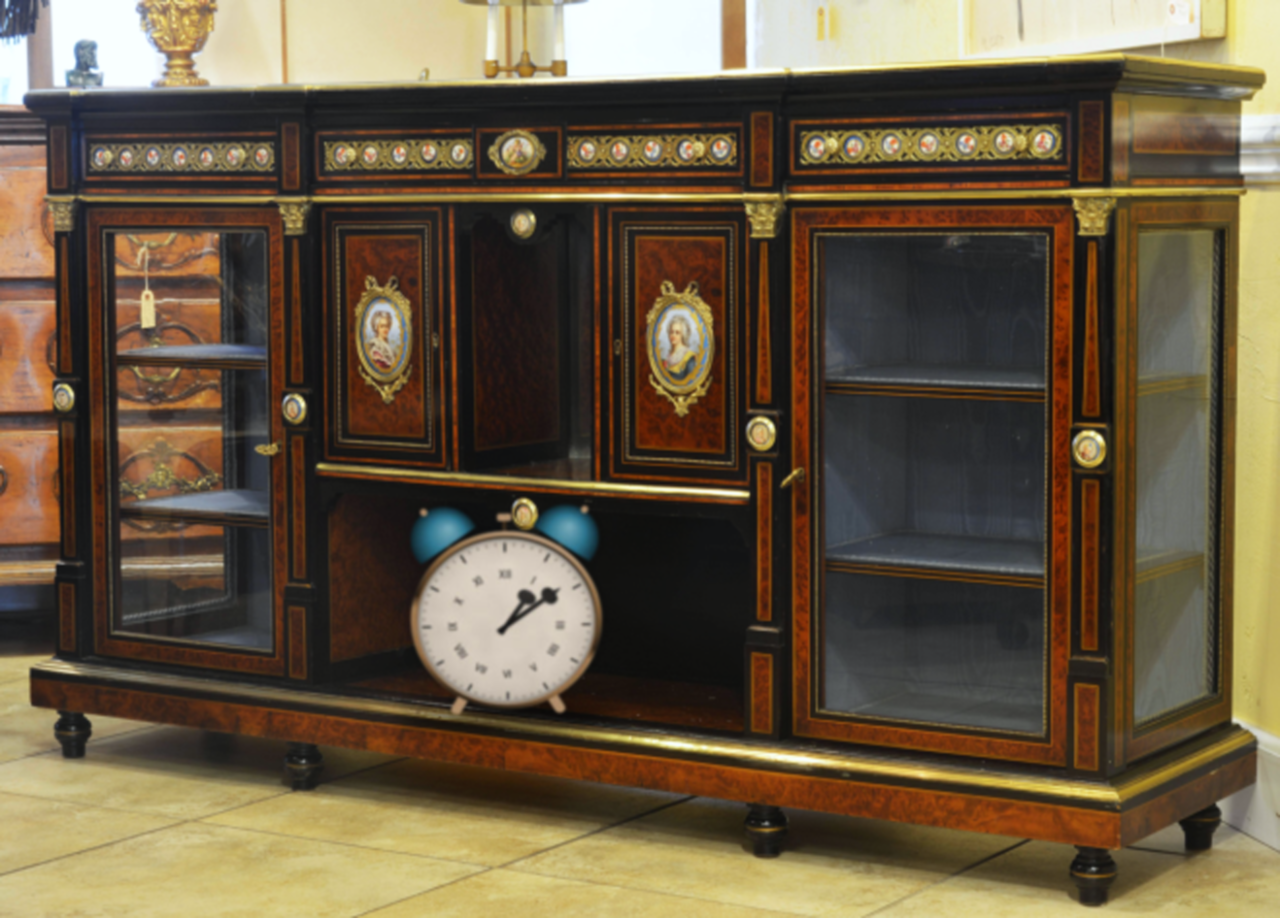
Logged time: 1 h 09 min
